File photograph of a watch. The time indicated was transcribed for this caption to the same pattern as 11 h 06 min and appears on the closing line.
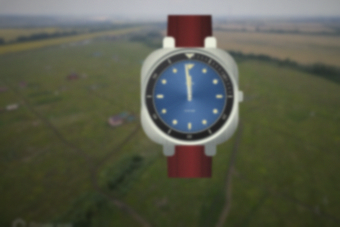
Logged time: 11 h 59 min
